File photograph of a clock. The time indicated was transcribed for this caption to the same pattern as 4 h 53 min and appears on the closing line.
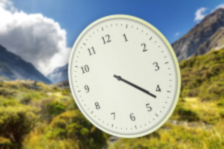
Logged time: 4 h 22 min
